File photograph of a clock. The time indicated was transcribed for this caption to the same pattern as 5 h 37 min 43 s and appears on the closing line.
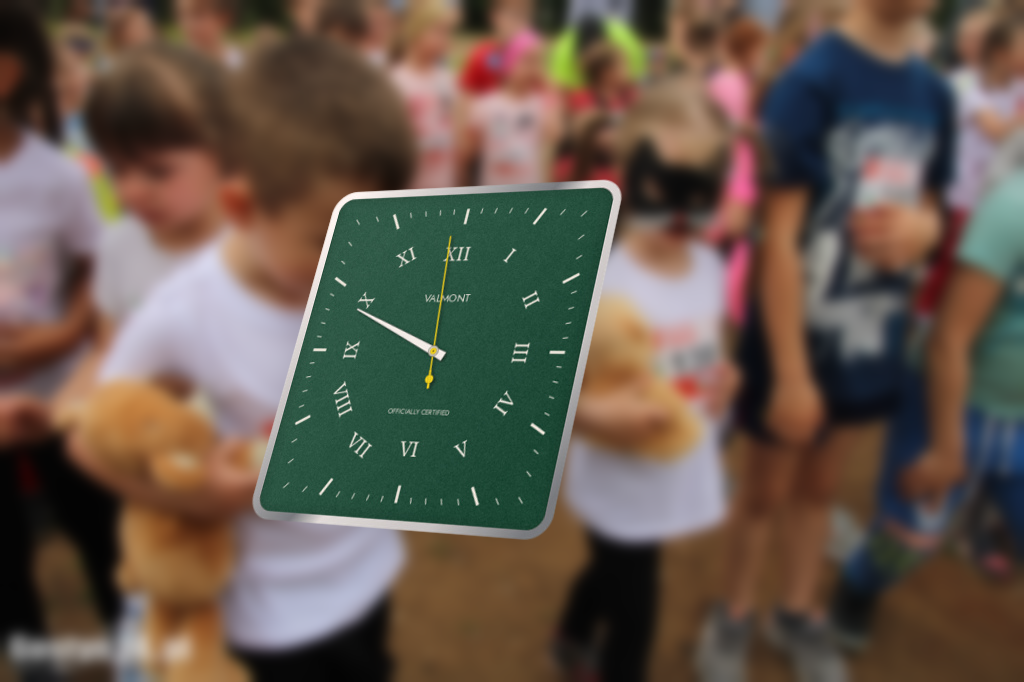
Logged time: 9 h 48 min 59 s
